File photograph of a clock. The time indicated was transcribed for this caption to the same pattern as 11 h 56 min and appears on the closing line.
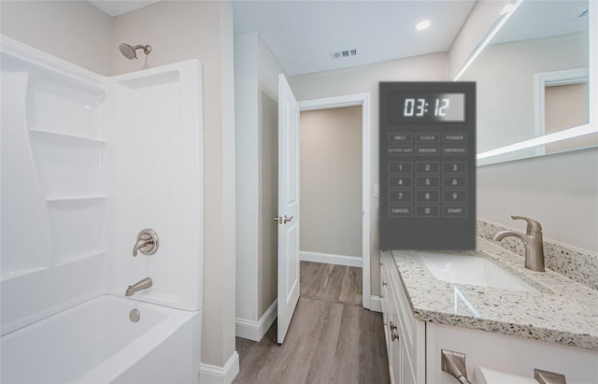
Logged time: 3 h 12 min
